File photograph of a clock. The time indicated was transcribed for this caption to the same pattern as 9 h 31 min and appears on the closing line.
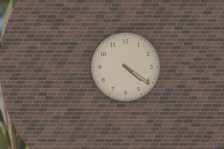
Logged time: 4 h 21 min
